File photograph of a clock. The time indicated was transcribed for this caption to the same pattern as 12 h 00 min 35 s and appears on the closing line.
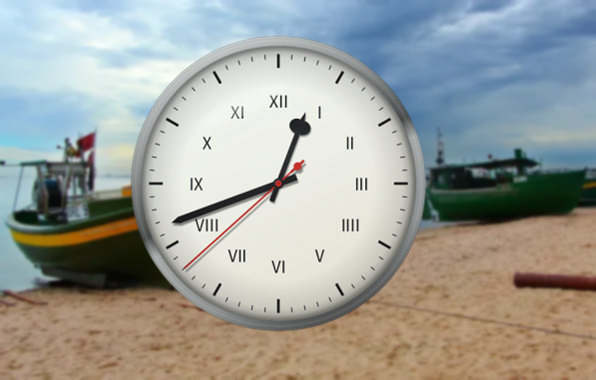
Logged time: 12 h 41 min 38 s
